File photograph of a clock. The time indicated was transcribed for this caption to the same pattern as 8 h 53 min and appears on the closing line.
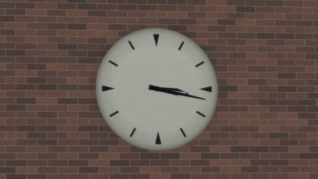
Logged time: 3 h 17 min
